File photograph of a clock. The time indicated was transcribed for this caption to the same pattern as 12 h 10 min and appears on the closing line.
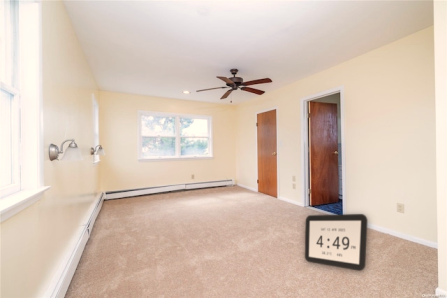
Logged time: 4 h 49 min
